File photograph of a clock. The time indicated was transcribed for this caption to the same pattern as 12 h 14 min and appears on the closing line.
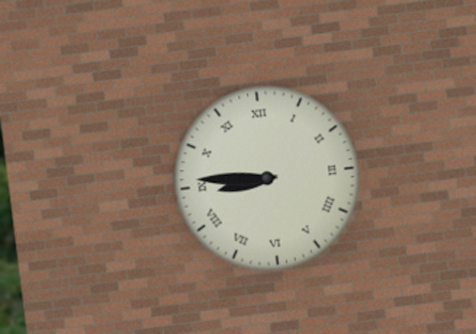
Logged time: 8 h 46 min
